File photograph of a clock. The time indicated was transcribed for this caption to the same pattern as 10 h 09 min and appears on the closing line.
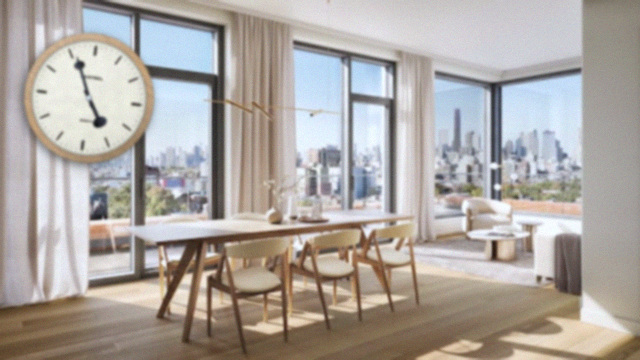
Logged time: 4 h 56 min
